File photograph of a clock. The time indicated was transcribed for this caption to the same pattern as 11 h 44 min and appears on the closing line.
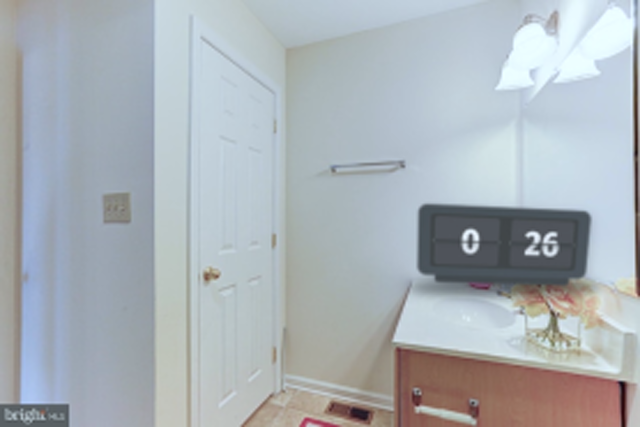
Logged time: 0 h 26 min
